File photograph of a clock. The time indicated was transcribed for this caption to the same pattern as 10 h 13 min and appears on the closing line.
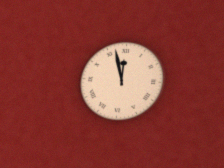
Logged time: 11 h 57 min
